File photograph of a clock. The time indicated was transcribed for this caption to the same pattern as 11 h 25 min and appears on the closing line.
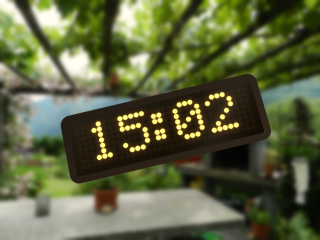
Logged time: 15 h 02 min
